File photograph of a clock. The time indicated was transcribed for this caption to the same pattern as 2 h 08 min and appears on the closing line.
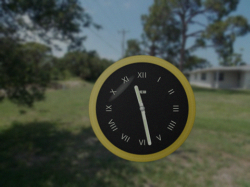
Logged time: 11 h 28 min
